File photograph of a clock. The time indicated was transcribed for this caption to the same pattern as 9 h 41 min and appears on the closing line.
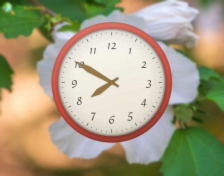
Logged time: 7 h 50 min
